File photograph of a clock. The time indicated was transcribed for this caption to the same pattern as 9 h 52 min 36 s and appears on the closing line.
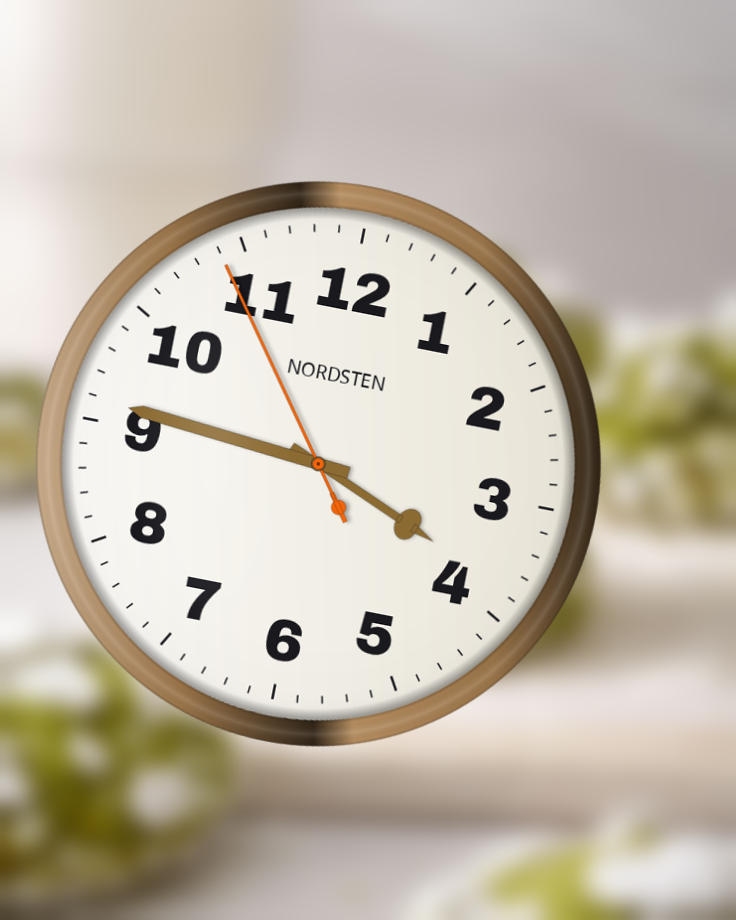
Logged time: 3 h 45 min 54 s
